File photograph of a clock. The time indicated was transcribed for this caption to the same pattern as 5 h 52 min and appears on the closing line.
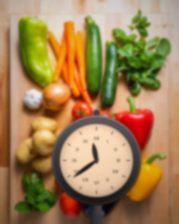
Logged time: 11 h 39 min
